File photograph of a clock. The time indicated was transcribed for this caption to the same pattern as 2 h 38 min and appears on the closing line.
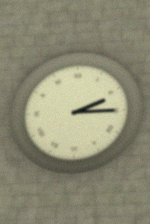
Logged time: 2 h 15 min
